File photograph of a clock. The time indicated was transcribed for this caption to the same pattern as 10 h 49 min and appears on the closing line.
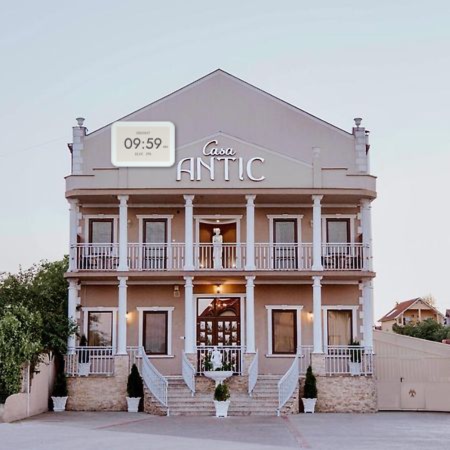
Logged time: 9 h 59 min
